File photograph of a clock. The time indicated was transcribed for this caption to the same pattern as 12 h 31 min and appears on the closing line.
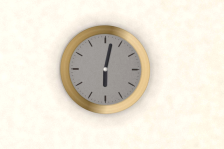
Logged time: 6 h 02 min
